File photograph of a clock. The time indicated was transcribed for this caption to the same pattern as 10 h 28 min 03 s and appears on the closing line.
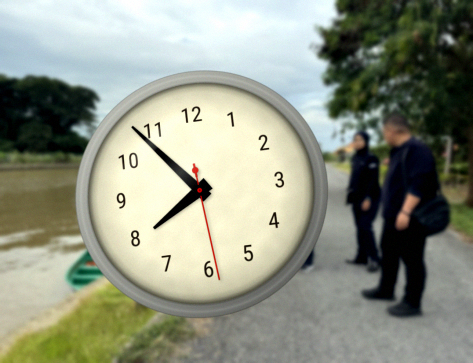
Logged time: 7 h 53 min 29 s
